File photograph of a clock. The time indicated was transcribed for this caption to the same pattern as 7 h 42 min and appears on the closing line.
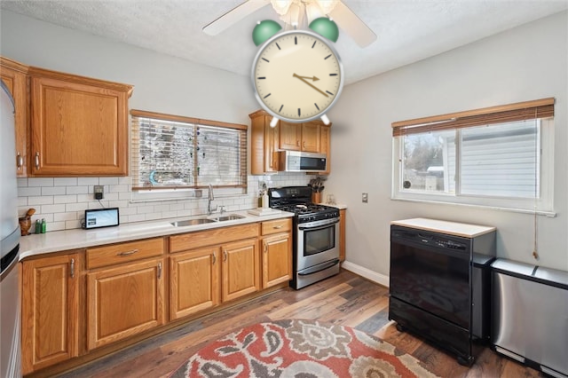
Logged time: 3 h 21 min
